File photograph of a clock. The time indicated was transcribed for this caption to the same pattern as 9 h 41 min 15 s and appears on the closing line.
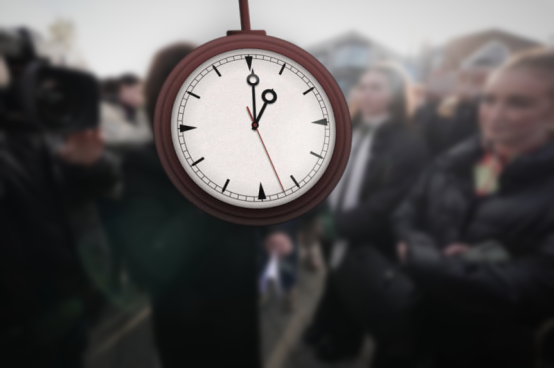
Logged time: 1 h 00 min 27 s
